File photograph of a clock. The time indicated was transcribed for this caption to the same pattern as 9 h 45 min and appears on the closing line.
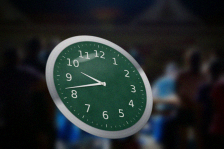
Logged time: 9 h 42 min
